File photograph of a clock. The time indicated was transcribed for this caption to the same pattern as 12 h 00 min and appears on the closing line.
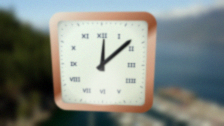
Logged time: 12 h 08 min
